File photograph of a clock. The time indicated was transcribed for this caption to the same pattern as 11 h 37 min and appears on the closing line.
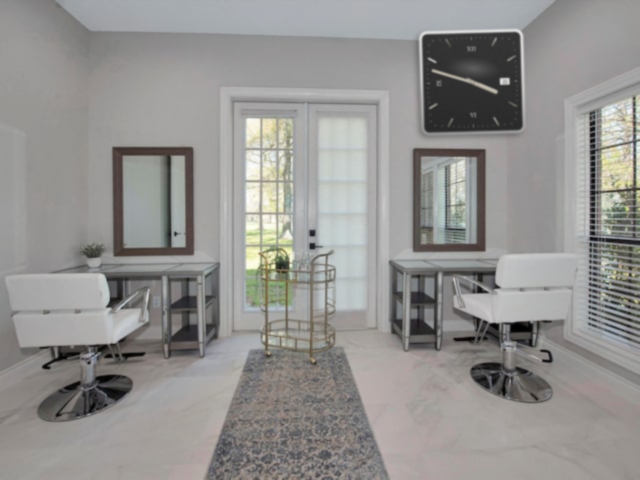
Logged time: 3 h 48 min
